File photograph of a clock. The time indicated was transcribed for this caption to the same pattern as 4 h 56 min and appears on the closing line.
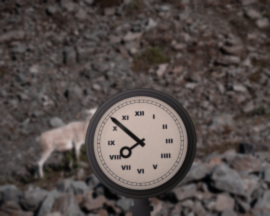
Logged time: 7 h 52 min
